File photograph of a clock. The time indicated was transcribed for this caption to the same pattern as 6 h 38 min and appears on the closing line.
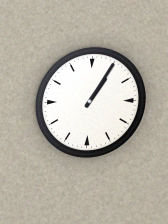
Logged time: 1 h 05 min
